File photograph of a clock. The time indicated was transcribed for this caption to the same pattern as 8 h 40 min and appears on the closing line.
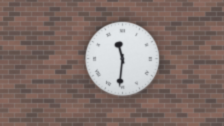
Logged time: 11 h 31 min
